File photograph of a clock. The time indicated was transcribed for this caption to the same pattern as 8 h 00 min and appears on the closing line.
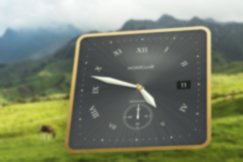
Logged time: 4 h 48 min
